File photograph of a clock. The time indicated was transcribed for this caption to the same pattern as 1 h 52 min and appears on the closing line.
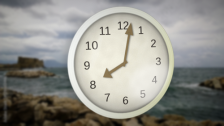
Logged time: 8 h 02 min
